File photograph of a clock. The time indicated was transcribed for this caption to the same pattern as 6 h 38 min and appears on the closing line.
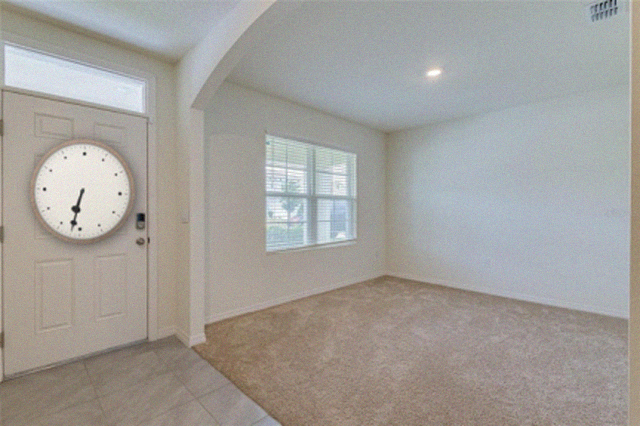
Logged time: 6 h 32 min
